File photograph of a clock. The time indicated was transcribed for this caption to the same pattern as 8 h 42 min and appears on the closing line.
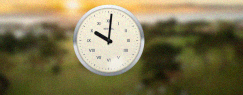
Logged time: 10 h 01 min
